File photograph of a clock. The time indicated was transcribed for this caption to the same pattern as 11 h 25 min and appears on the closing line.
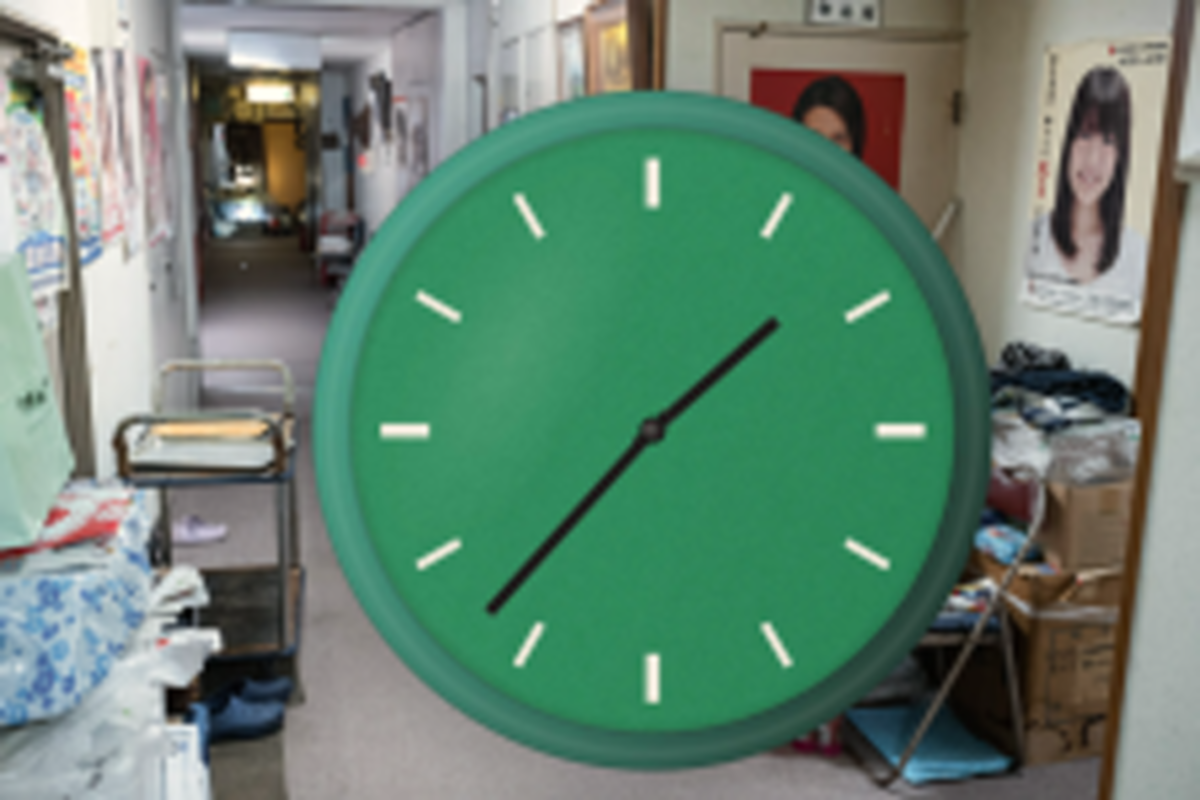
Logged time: 1 h 37 min
